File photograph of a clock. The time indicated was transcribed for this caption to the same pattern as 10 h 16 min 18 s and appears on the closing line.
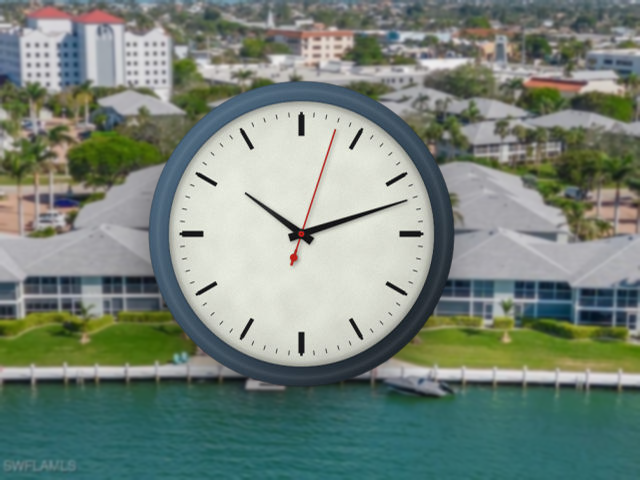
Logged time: 10 h 12 min 03 s
